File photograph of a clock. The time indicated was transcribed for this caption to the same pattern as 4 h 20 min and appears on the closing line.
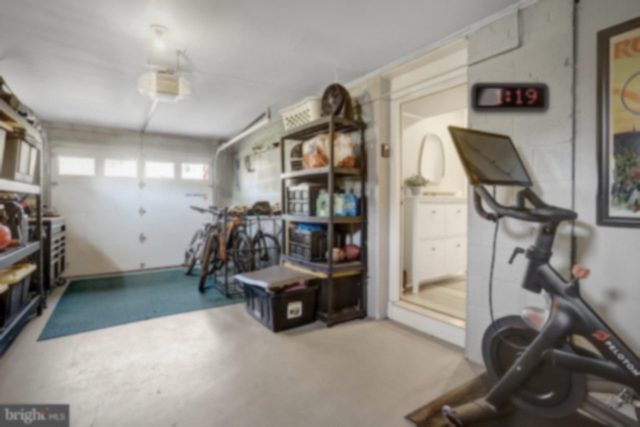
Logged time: 1 h 19 min
